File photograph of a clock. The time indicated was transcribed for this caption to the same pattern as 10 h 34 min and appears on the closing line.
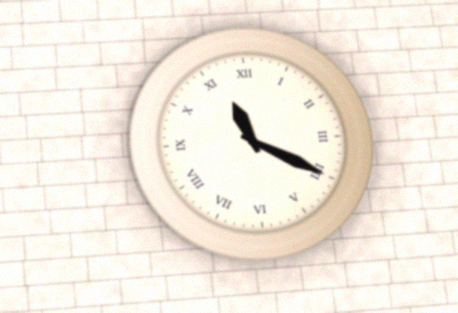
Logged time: 11 h 20 min
